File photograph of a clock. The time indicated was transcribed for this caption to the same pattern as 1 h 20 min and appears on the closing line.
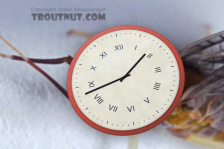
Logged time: 1 h 43 min
